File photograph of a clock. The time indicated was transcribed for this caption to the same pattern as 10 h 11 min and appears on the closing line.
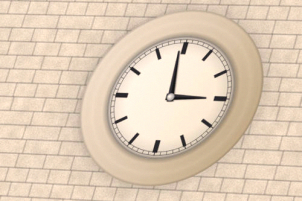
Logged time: 2 h 59 min
